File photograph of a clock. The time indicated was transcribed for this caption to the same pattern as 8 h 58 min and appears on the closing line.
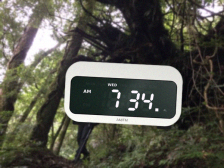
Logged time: 7 h 34 min
